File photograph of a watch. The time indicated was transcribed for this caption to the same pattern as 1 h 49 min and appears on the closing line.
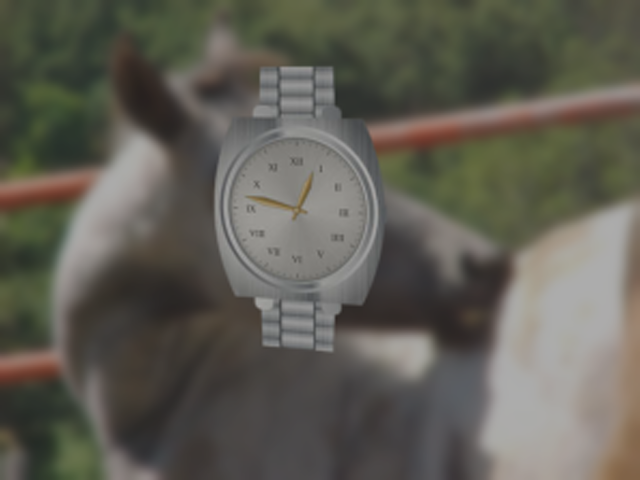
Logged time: 12 h 47 min
